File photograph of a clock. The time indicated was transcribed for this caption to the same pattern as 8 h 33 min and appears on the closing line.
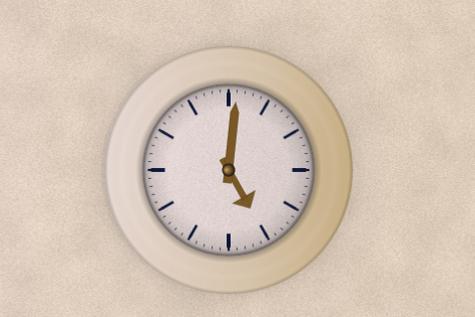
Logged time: 5 h 01 min
